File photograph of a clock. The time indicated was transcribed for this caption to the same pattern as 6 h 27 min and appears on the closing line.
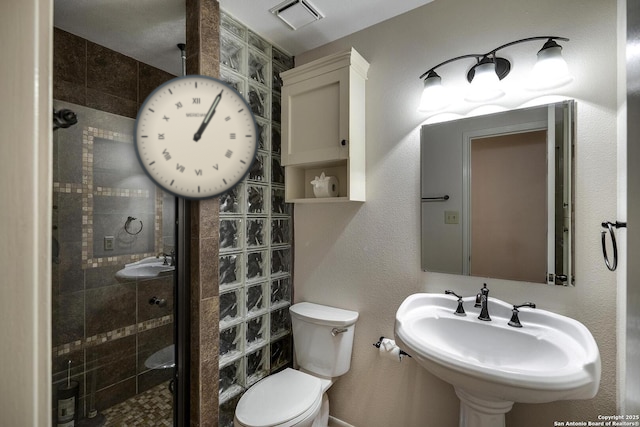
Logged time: 1 h 05 min
